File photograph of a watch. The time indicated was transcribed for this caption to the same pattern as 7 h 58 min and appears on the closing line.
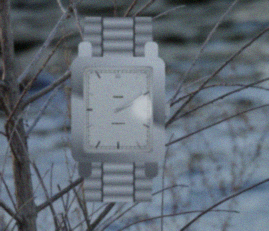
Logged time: 2 h 09 min
